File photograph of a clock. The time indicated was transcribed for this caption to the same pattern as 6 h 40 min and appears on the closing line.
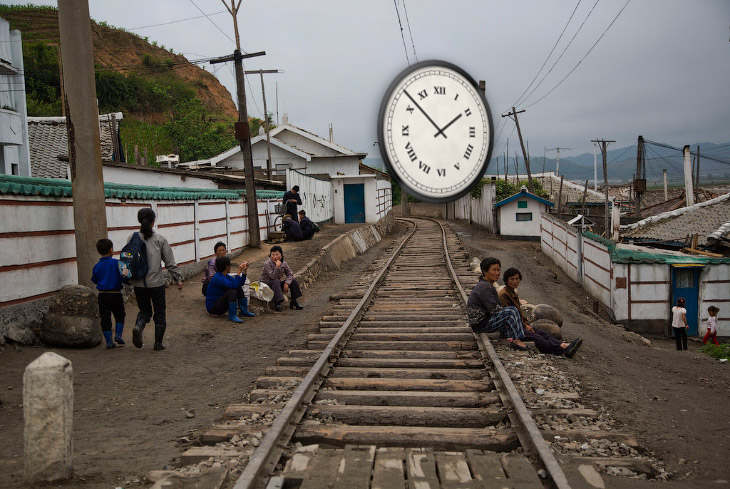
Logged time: 1 h 52 min
